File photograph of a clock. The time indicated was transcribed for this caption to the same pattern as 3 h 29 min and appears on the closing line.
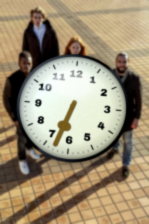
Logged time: 6 h 33 min
